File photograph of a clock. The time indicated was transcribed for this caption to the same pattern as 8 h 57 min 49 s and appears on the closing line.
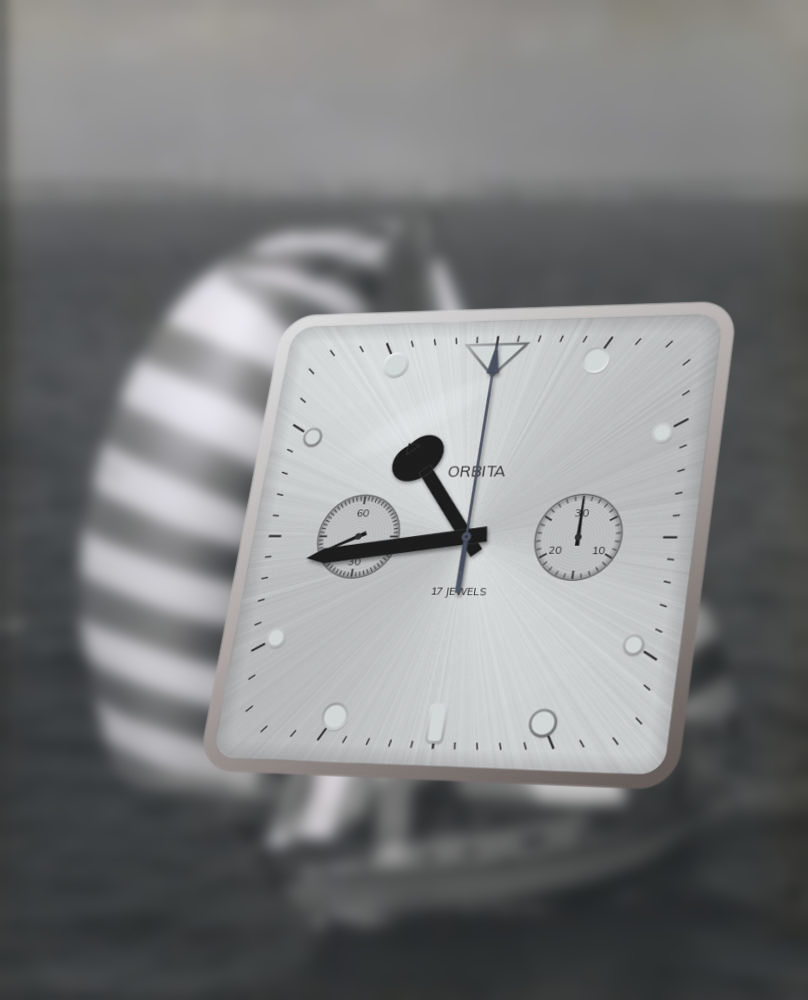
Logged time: 10 h 43 min 41 s
